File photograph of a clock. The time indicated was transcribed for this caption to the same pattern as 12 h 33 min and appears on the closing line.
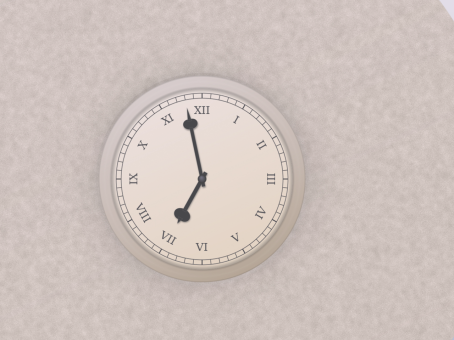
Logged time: 6 h 58 min
